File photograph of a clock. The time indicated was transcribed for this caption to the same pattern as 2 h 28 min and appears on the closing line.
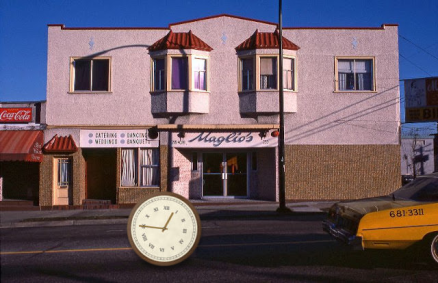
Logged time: 12 h 45 min
